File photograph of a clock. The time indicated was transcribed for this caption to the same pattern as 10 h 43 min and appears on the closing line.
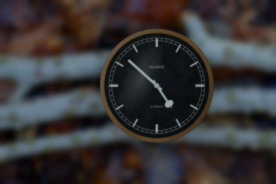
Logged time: 4 h 52 min
